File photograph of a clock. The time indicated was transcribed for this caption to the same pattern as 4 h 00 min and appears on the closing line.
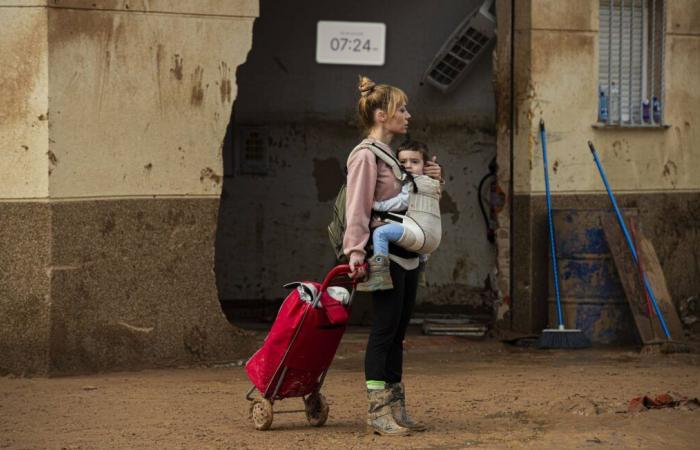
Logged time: 7 h 24 min
